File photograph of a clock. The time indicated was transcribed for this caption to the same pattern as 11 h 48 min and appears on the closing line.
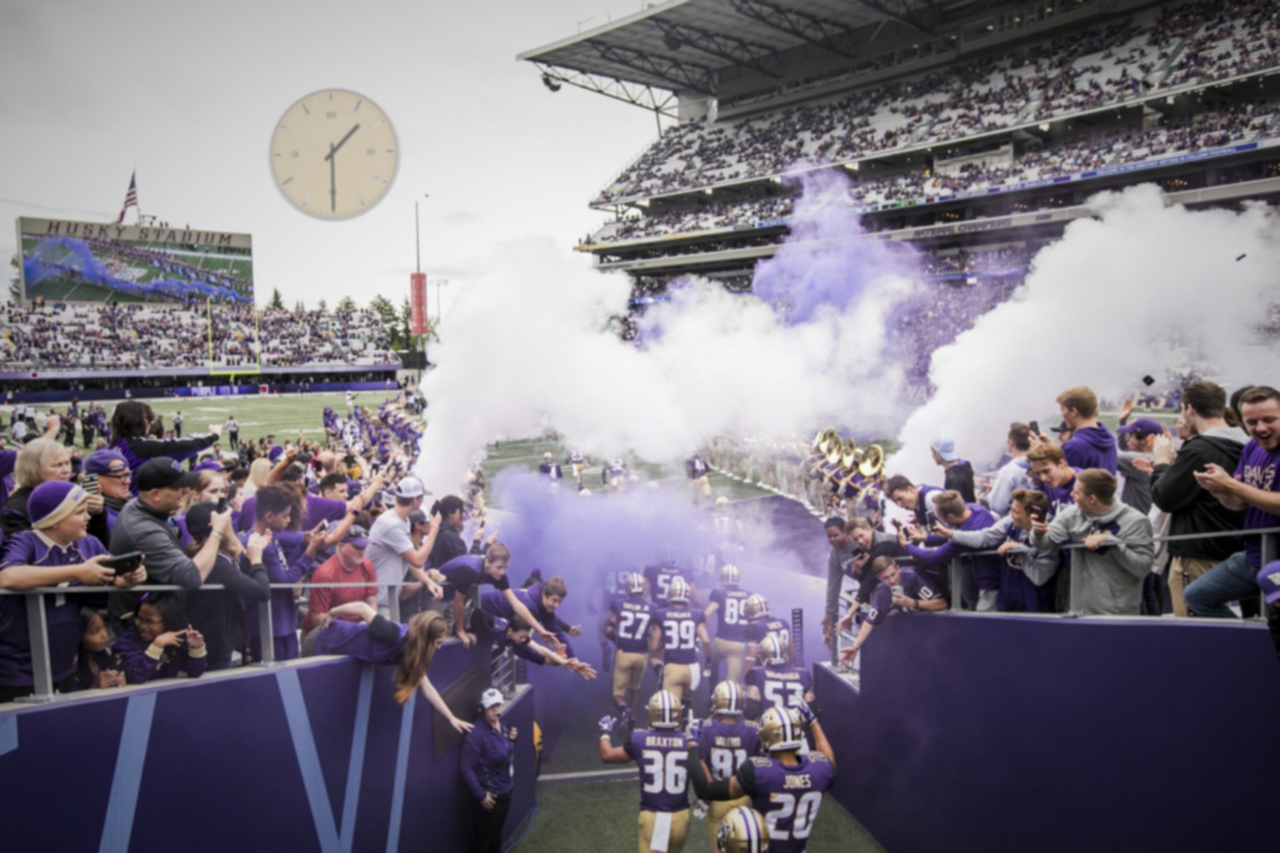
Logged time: 1 h 30 min
